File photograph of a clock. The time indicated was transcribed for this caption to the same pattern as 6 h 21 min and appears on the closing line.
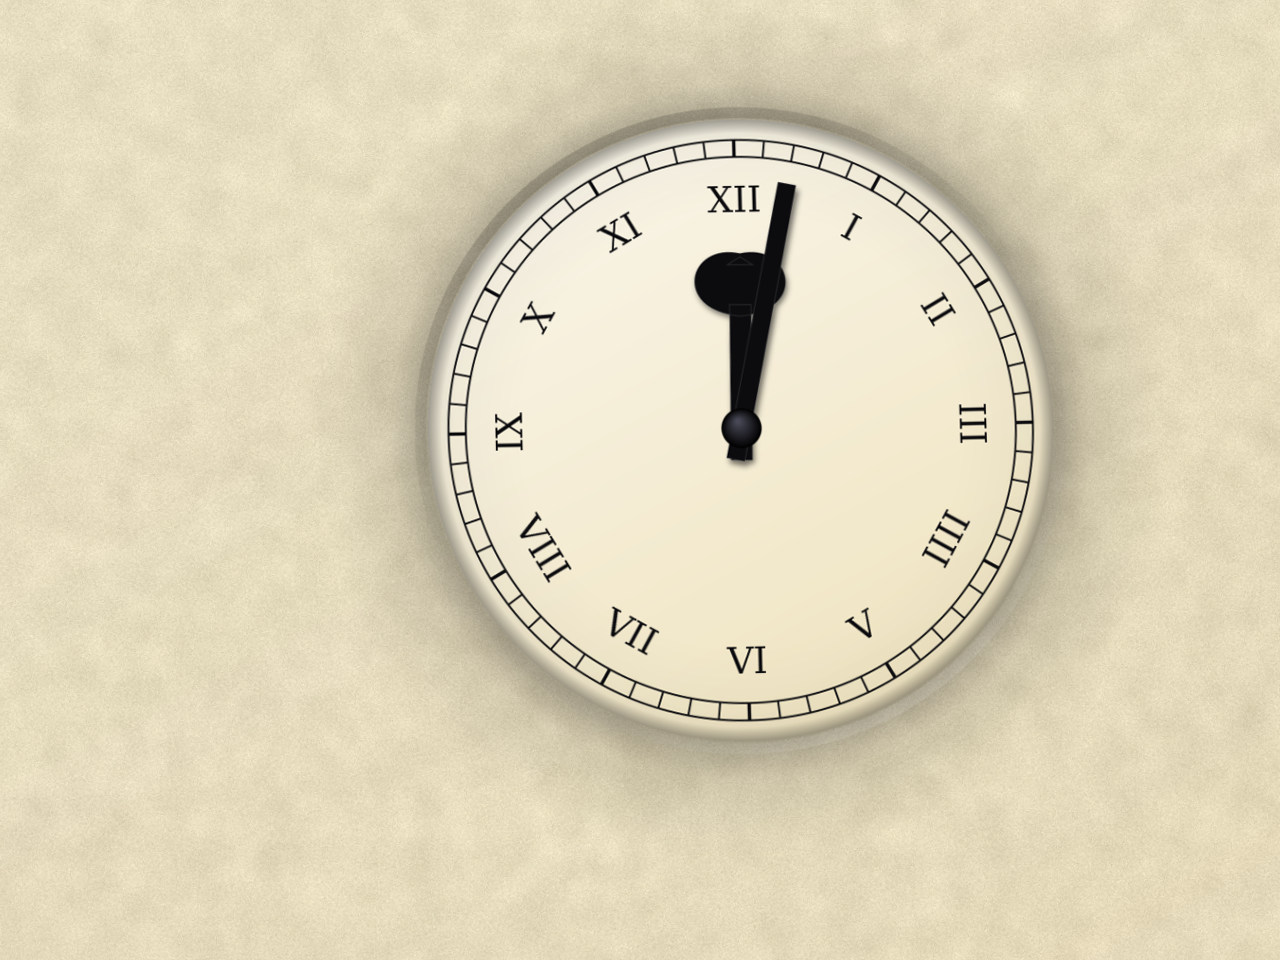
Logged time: 12 h 02 min
